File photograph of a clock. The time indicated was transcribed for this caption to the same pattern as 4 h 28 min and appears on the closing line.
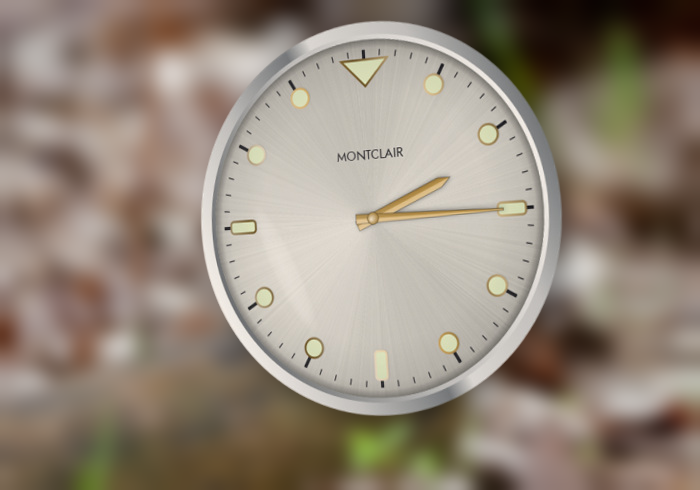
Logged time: 2 h 15 min
